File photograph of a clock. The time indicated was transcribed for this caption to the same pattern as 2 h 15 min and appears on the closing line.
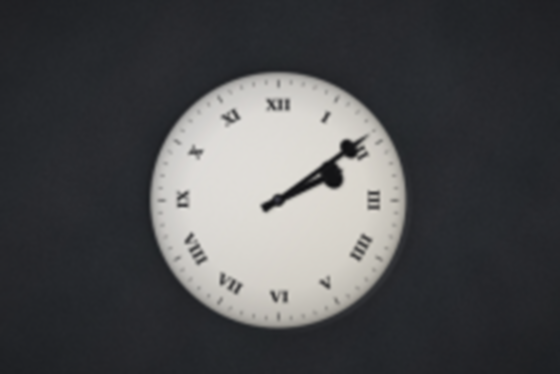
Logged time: 2 h 09 min
